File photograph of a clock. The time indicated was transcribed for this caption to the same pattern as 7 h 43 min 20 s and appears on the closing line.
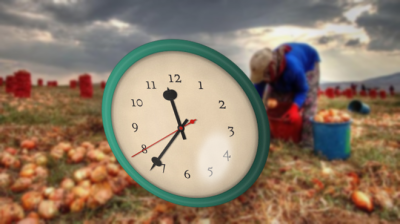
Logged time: 11 h 36 min 40 s
